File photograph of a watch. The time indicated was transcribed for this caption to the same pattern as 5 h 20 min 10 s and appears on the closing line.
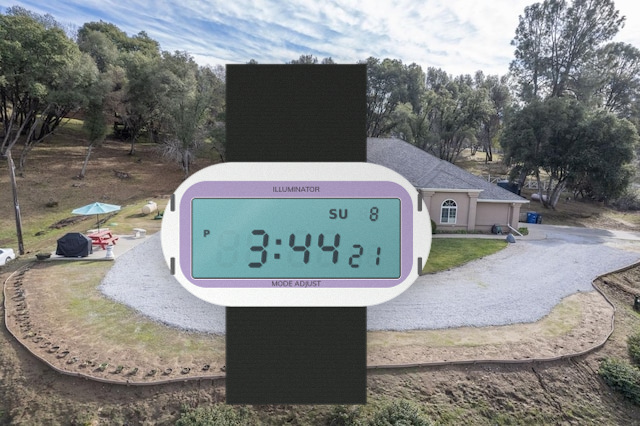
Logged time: 3 h 44 min 21 s
